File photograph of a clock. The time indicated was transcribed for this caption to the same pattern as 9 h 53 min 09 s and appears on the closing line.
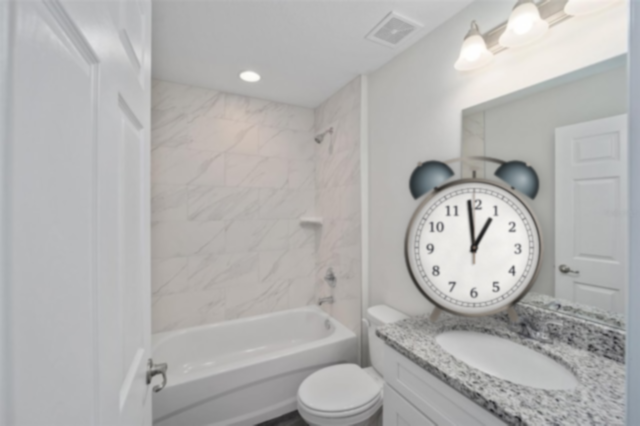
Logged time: 12 h 59 min 00 s
